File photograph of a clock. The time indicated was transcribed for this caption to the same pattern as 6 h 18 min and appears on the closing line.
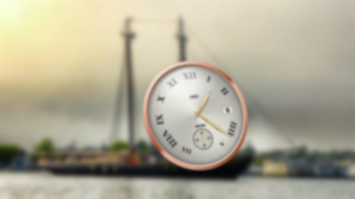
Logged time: 1 h 22 min
